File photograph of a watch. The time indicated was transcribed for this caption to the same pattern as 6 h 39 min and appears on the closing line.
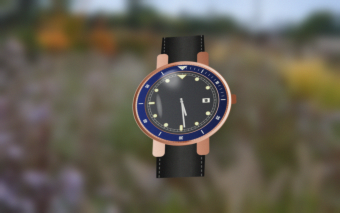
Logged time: 5 h 29 min
